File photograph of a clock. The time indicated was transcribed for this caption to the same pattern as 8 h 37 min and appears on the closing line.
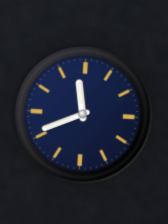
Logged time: 11 h 41 min
